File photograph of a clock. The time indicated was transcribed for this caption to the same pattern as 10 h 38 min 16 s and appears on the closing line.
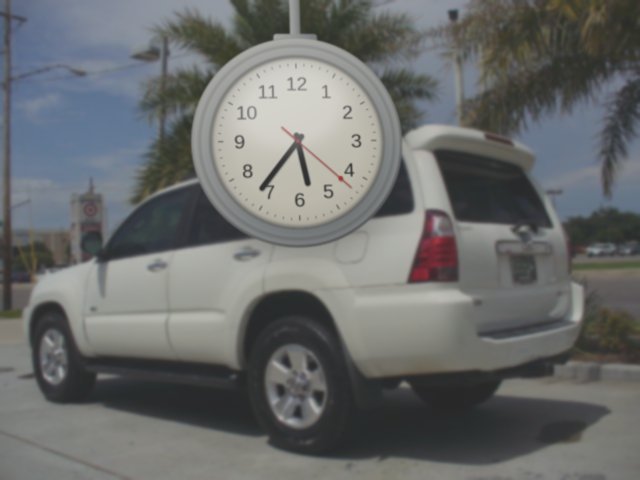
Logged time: 5 h 36 min 22 s
